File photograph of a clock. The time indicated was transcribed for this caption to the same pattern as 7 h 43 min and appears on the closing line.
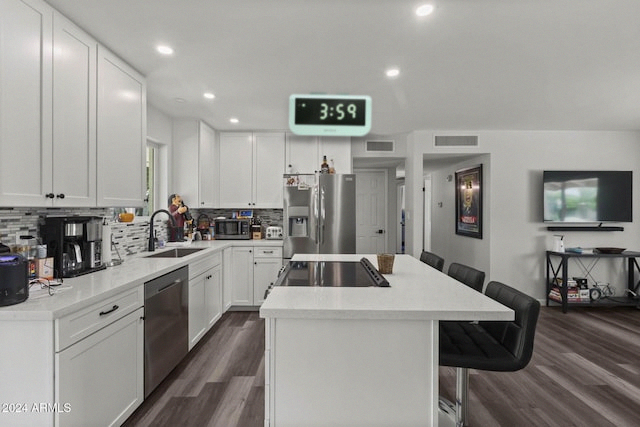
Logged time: 3 h 59 min
